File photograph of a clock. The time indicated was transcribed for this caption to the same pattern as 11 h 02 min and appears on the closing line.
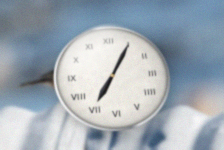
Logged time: 7 h 05 min
